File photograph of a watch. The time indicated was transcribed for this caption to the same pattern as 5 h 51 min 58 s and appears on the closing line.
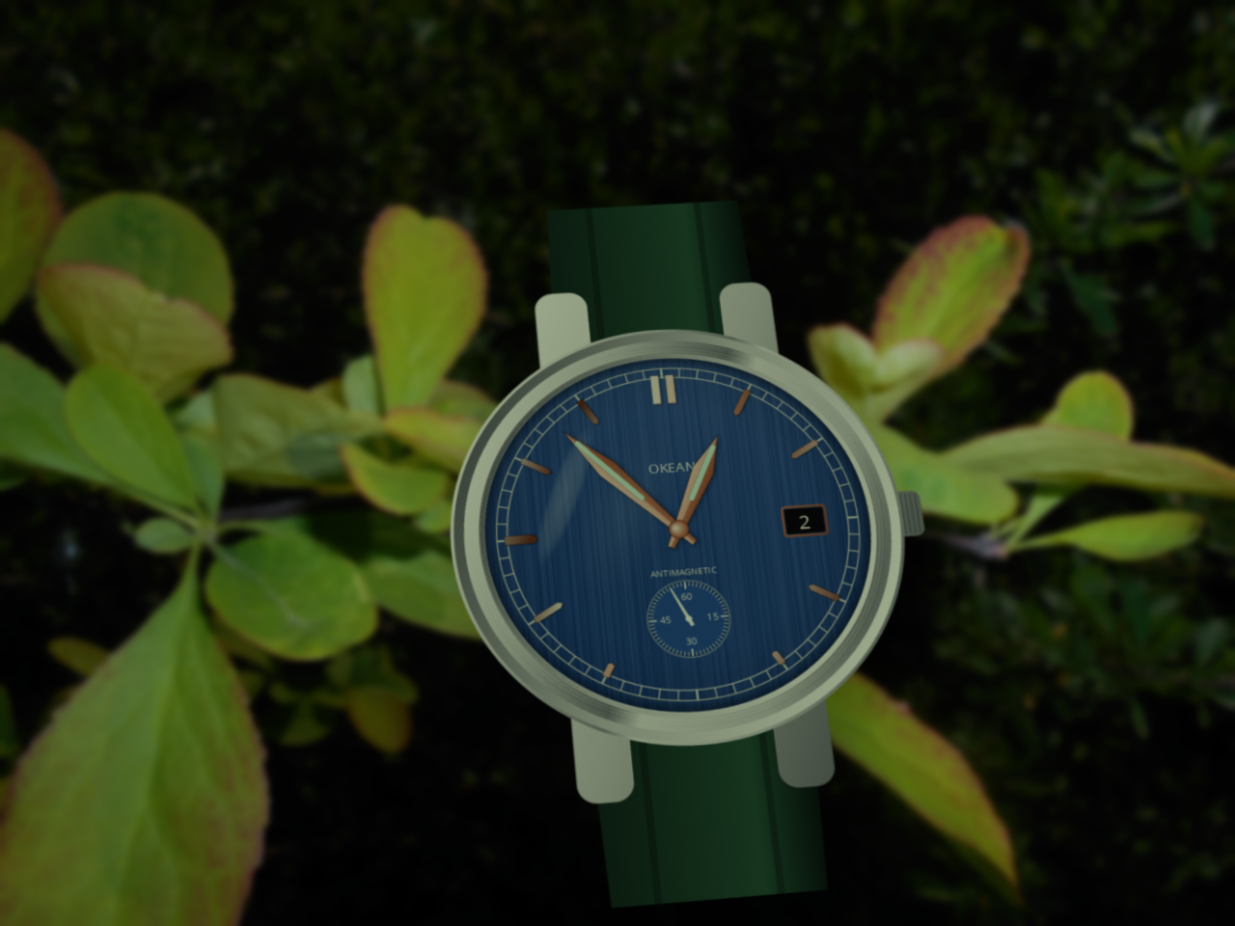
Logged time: 12 h 52 min 56 s
